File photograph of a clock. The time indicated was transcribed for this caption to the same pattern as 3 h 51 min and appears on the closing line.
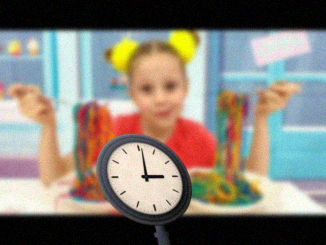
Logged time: 3 h 01 min
